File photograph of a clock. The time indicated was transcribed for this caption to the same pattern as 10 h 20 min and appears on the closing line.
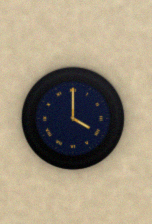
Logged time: 4 h 00 min
